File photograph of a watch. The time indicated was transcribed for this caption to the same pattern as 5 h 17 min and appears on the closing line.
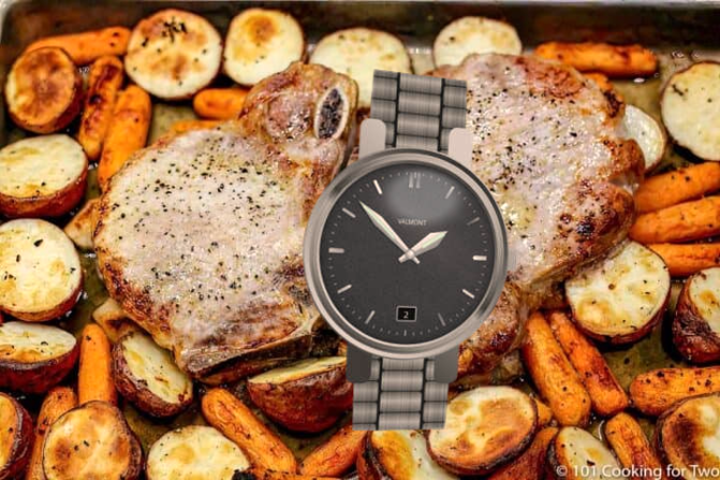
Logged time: 1 h 52 min
